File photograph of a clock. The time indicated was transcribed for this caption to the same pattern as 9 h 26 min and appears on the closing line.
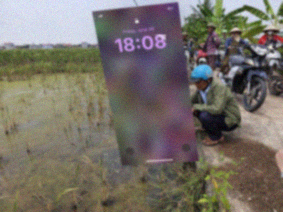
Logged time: 18 h 08 min
